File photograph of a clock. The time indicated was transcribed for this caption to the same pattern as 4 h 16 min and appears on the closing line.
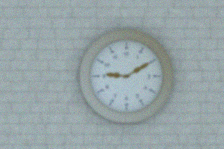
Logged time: 9 h 10 min
